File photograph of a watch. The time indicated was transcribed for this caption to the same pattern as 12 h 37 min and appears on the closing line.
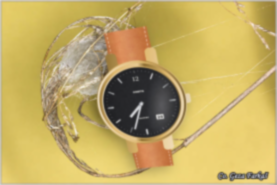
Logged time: 7 h 34 min
